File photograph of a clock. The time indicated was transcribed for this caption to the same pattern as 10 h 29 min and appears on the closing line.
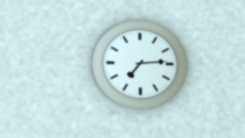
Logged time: 7 h 14 min
